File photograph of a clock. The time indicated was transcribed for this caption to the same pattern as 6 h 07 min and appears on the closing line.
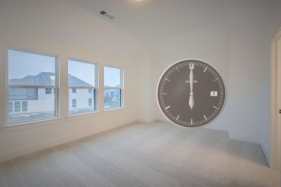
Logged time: 6 h 00 min
